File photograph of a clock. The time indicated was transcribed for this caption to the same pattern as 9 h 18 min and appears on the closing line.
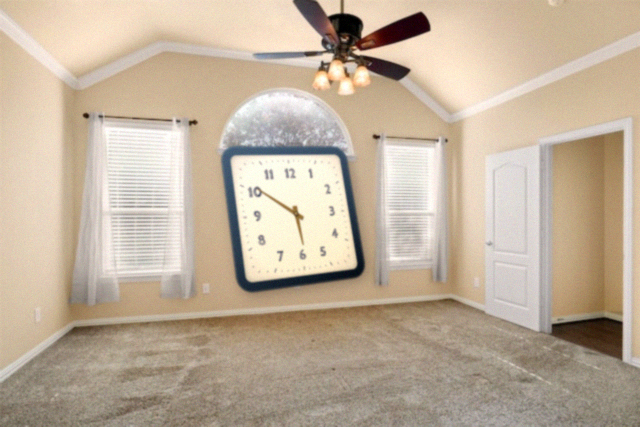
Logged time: 5 h 51 min
